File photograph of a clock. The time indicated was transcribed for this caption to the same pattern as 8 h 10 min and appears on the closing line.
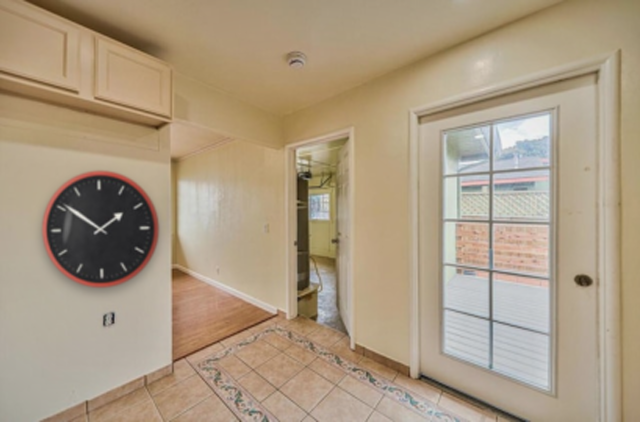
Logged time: 1 h 51 min
